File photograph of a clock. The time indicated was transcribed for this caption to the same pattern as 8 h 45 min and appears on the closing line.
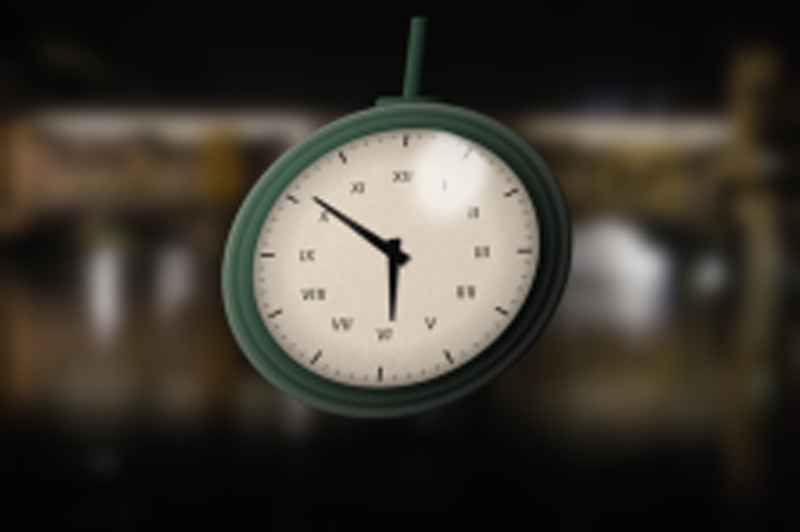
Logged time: 5 h 51 min
